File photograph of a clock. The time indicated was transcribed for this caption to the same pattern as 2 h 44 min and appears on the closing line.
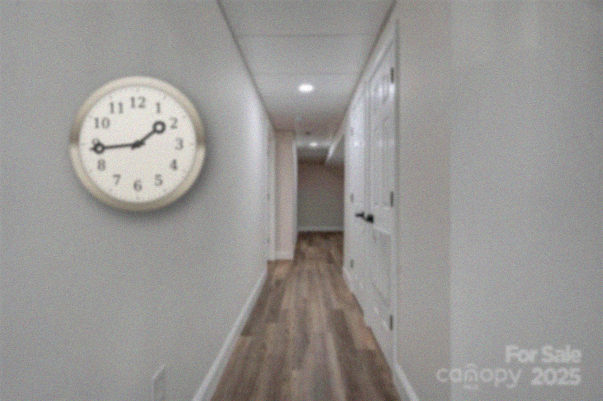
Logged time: 1 h 44 min
